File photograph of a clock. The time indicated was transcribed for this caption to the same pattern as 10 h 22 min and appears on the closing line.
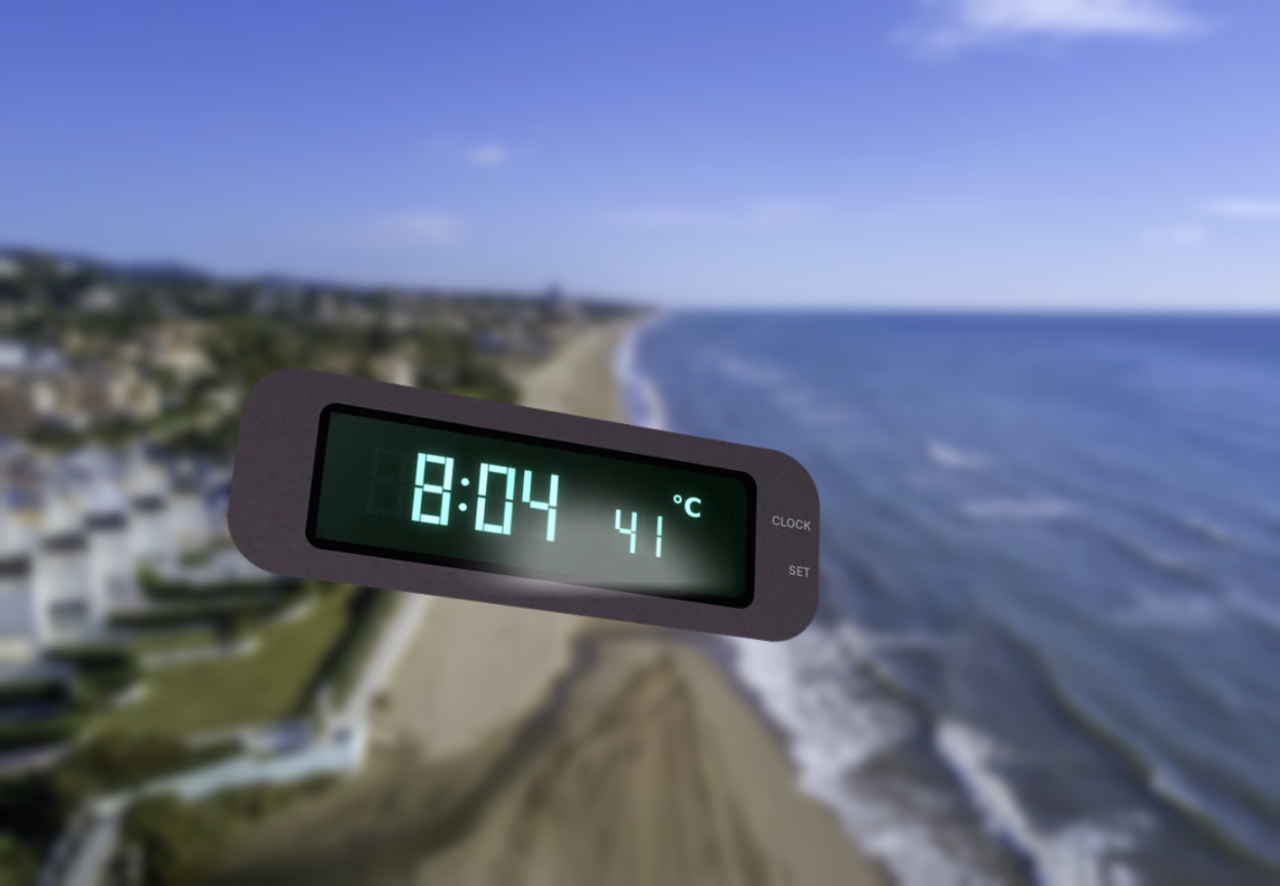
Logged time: 8 h 04 min
